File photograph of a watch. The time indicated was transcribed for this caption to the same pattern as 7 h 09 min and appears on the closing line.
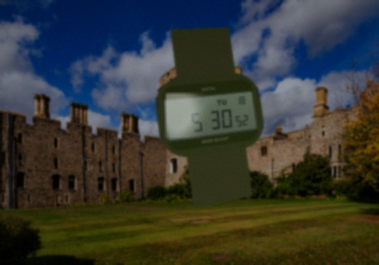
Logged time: 5 h 30 min
